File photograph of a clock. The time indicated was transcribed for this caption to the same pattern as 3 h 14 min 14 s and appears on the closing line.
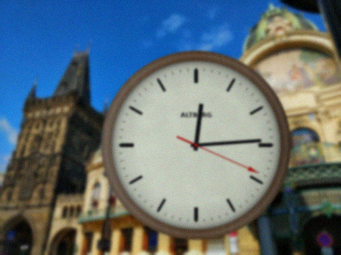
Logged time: 12 h 14 min 19 s
